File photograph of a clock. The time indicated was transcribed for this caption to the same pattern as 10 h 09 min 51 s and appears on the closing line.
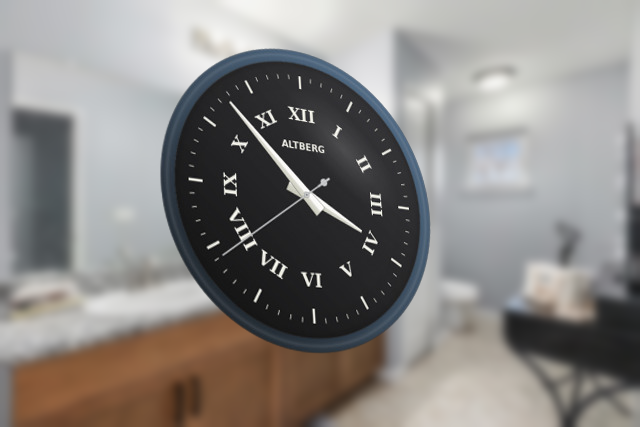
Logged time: 3 h 52 min 39 s
